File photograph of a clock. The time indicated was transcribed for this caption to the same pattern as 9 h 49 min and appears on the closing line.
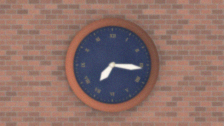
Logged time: 7 h 16 min
